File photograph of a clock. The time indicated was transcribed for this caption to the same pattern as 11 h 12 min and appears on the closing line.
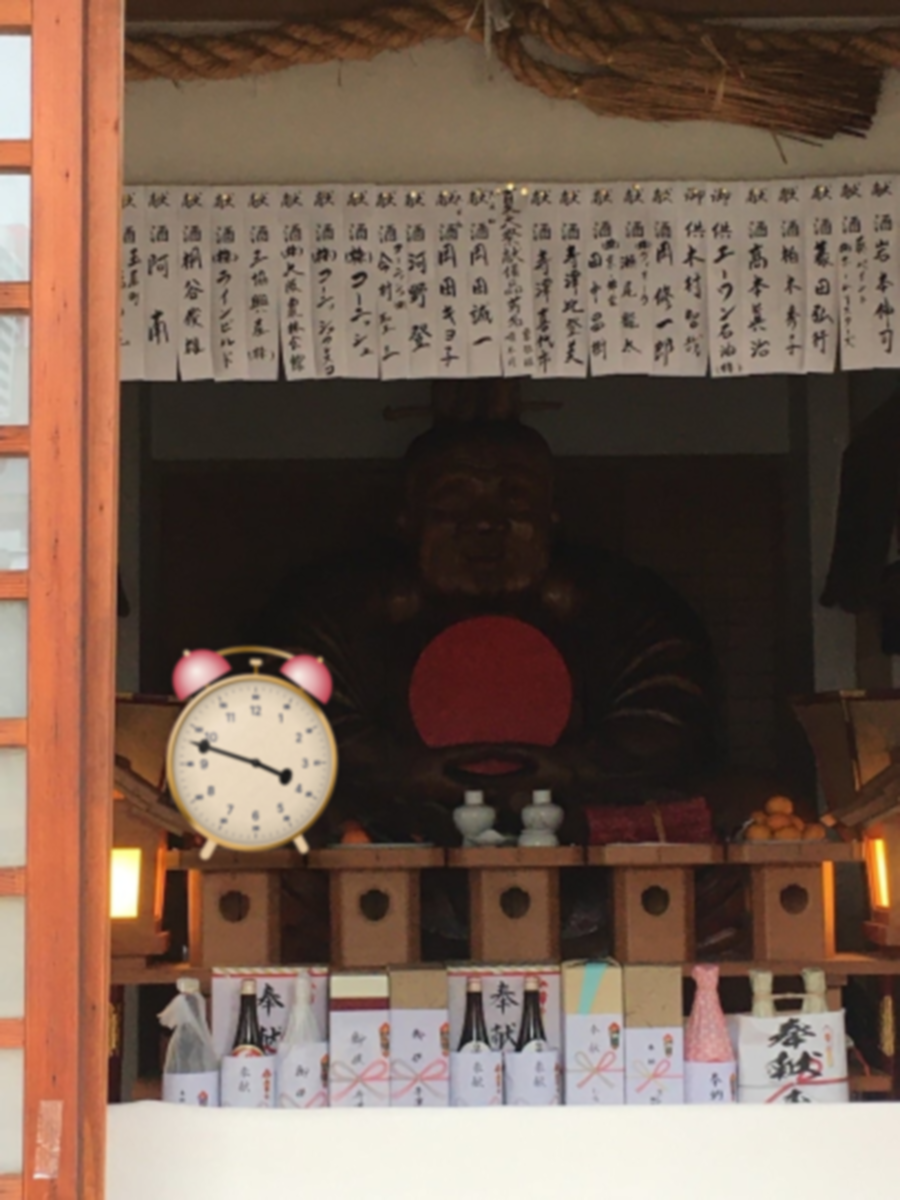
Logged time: 3 h 48 min
